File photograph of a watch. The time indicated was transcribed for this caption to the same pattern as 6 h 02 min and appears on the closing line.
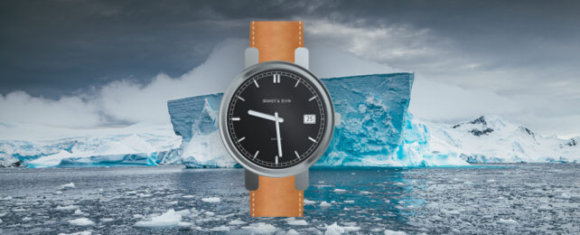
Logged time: 9 h 29 min
